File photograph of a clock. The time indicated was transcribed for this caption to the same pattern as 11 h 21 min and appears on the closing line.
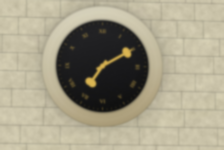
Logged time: 7 h 10 min
